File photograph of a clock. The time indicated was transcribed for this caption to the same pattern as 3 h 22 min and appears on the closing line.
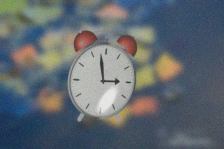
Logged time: 2 h 58 min
